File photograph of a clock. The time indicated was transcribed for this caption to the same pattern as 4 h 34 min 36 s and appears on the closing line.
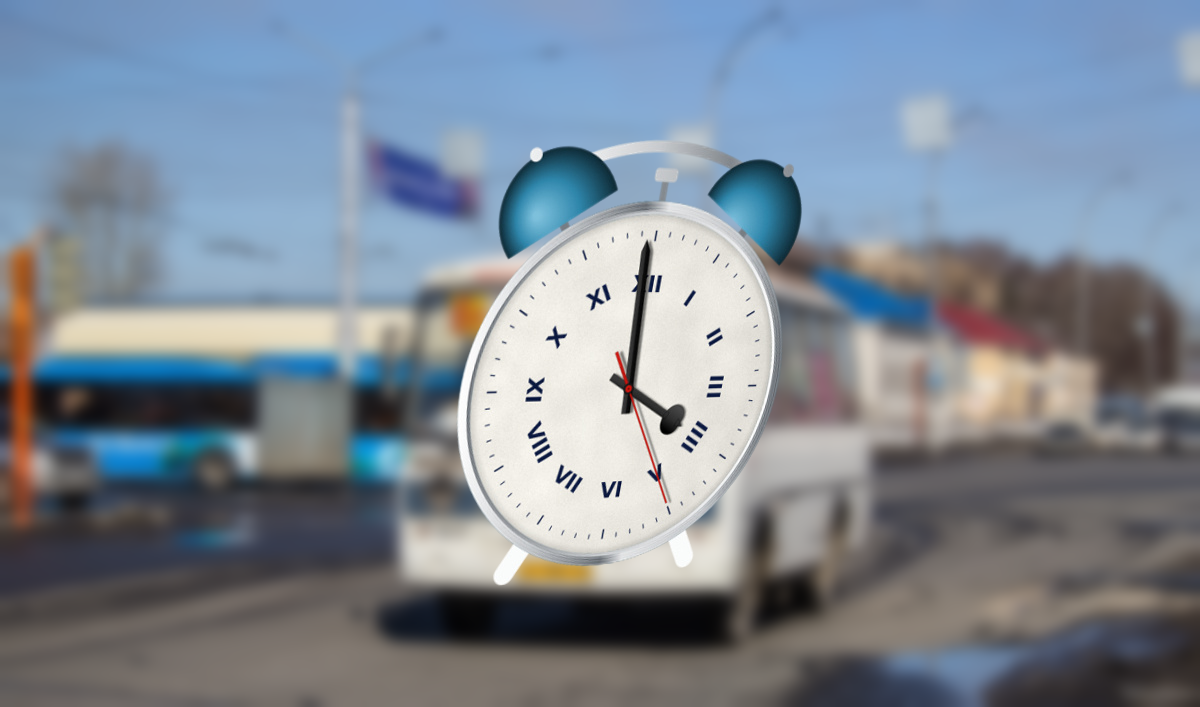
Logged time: 3 h 59 min 25 s
